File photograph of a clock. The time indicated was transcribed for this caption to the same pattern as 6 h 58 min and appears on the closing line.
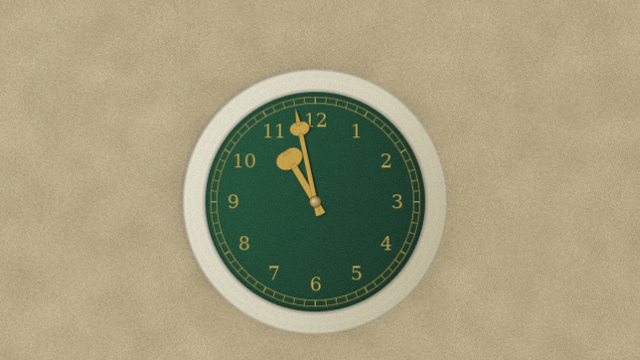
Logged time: 10 h 58 min
